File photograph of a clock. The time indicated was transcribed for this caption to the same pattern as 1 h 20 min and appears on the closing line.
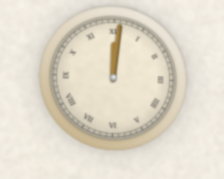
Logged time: 12 h 01 min
